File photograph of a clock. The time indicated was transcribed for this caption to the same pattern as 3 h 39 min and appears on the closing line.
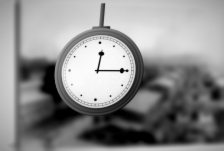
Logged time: 12 h 15 min
